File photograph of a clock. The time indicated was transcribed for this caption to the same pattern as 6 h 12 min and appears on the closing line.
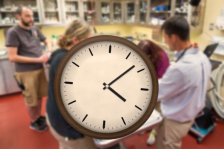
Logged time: 4 h 08 min
